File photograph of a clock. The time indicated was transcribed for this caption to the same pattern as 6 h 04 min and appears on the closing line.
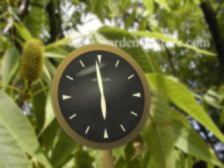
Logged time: 5 h 59 min
